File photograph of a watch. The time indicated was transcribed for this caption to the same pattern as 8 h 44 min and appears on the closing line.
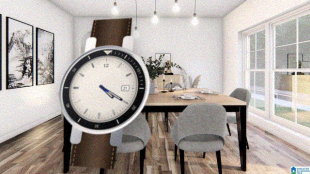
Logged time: 4 h 20 min
